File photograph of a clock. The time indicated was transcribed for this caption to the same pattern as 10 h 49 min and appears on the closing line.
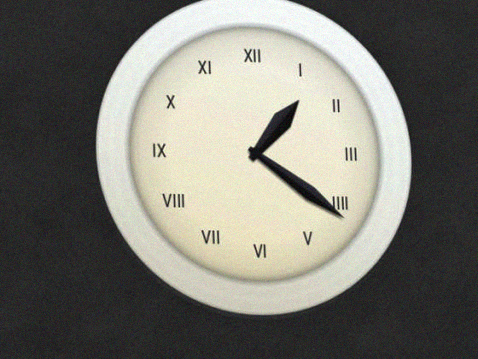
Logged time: 1 h 21 min
